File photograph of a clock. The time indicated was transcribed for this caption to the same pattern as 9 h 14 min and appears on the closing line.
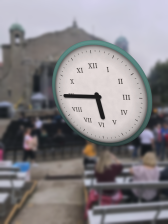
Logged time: 5 h 45 min
